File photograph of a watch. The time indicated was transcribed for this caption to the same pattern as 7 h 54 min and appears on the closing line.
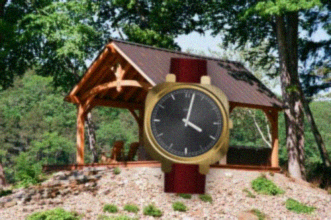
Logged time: 4 h 02 min
